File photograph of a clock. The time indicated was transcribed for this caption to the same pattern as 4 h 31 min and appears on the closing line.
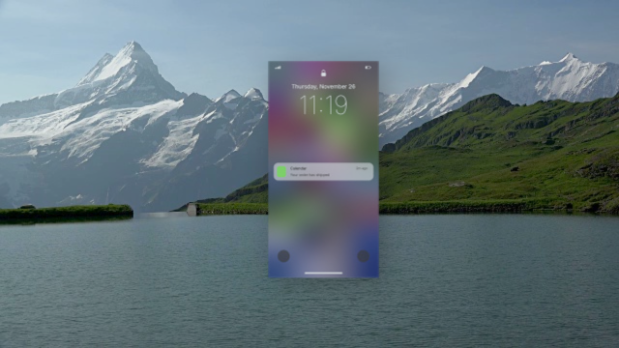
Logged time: 11 h 19 min
